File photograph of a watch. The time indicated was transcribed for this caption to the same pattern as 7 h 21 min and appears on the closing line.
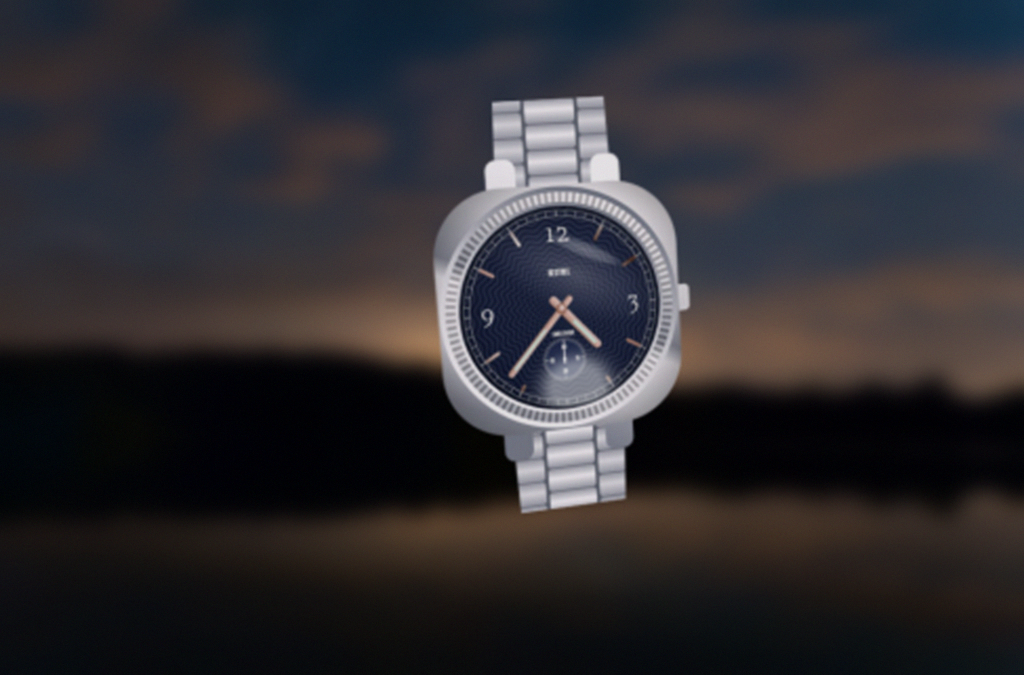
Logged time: 4 h 37 min
